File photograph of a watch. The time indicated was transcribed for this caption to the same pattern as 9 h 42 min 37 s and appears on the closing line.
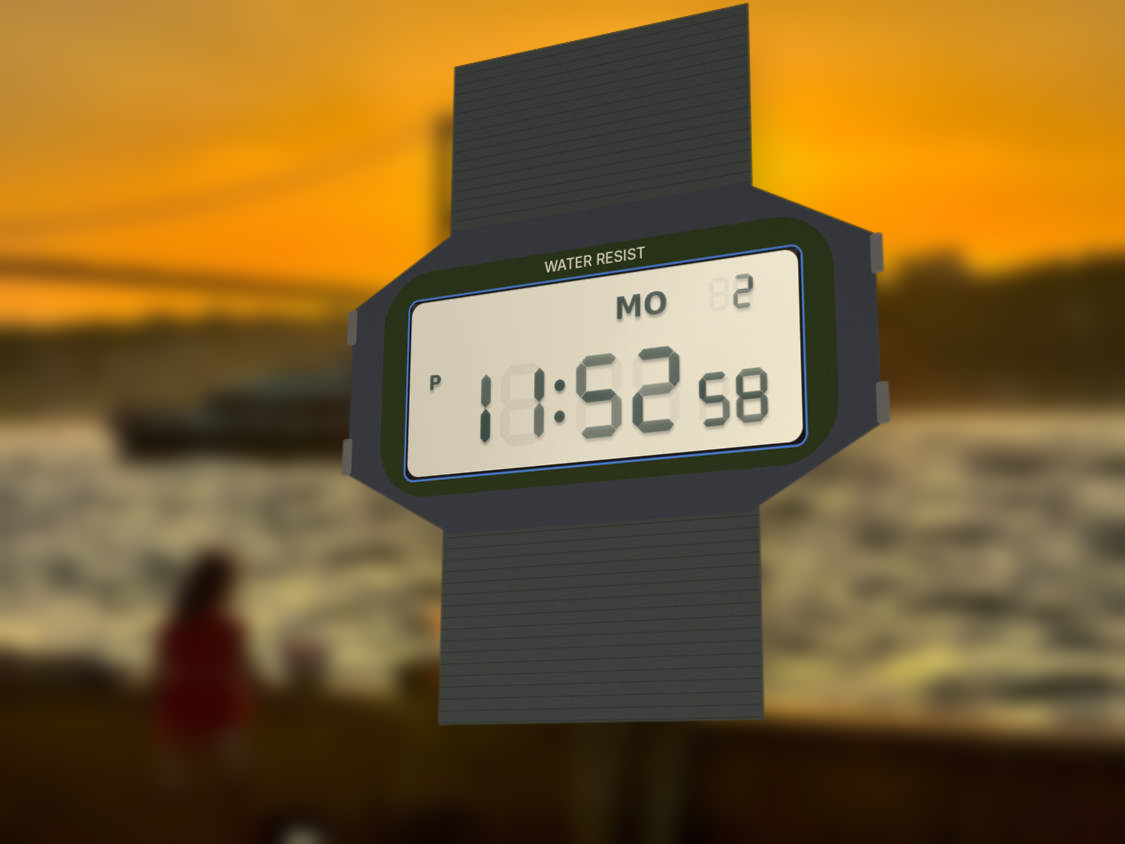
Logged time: 11 h 52 min 58 s
